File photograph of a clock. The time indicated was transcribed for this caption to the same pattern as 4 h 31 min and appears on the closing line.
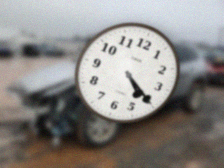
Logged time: 4 h 20 min
